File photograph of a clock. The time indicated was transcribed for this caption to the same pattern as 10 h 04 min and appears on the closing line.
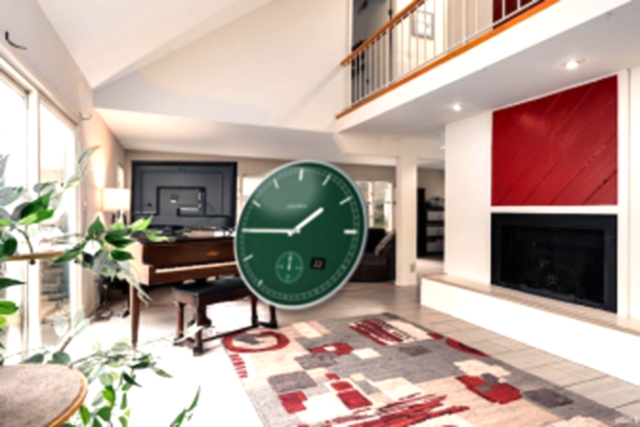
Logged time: 1 h 45 min
